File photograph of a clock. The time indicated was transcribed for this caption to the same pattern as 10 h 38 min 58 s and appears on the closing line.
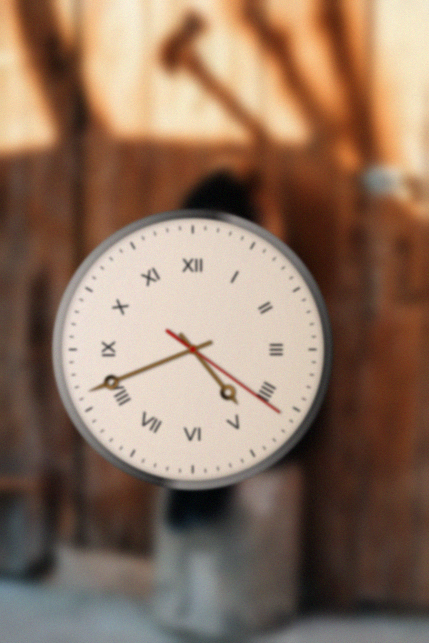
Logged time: 4 h 41 min 21 s
